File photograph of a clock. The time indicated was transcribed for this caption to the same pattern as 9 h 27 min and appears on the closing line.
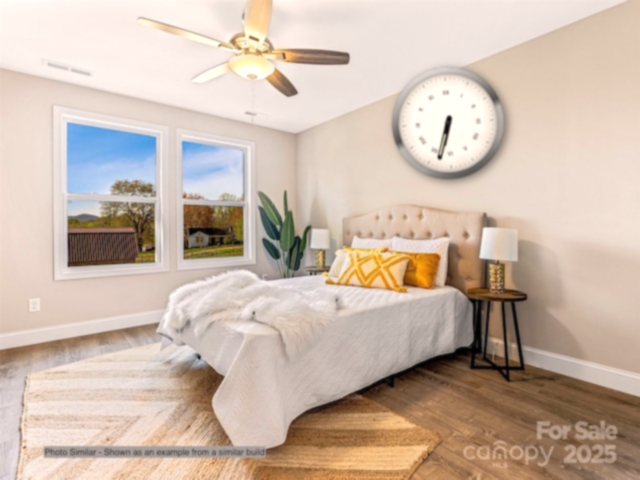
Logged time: 6 h 33 min
